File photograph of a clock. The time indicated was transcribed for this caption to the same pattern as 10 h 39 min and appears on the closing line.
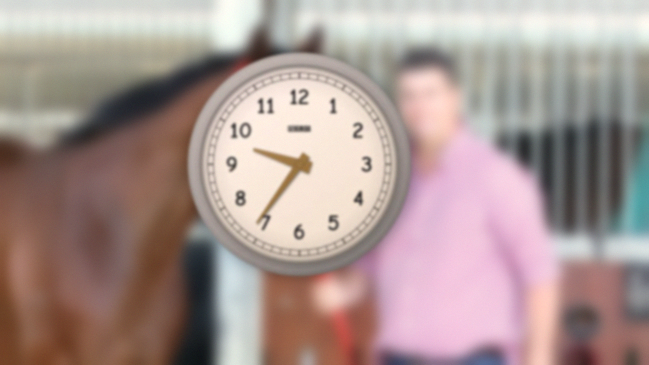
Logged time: 9 h 36 min
